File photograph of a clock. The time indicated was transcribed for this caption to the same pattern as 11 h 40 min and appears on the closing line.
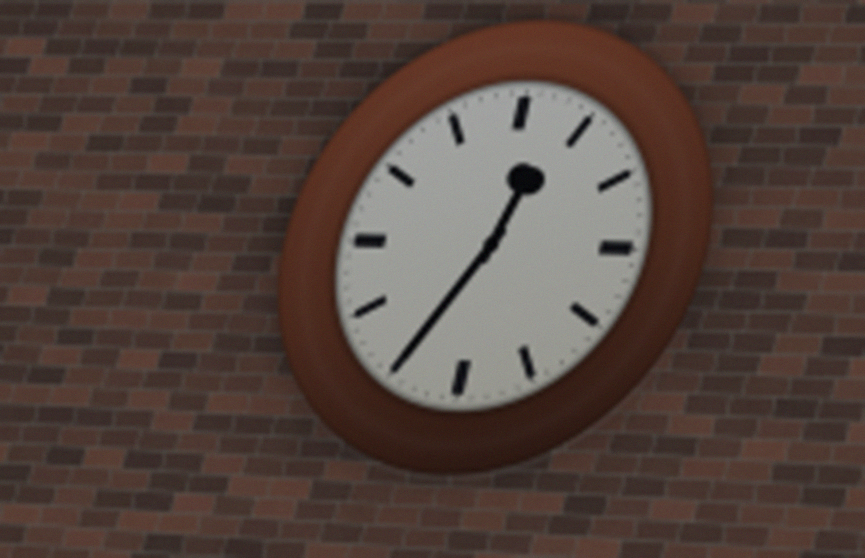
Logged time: 12 h 35 min
